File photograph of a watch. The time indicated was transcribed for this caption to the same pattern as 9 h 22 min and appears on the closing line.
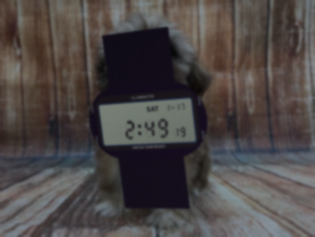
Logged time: 2 h 49 min
